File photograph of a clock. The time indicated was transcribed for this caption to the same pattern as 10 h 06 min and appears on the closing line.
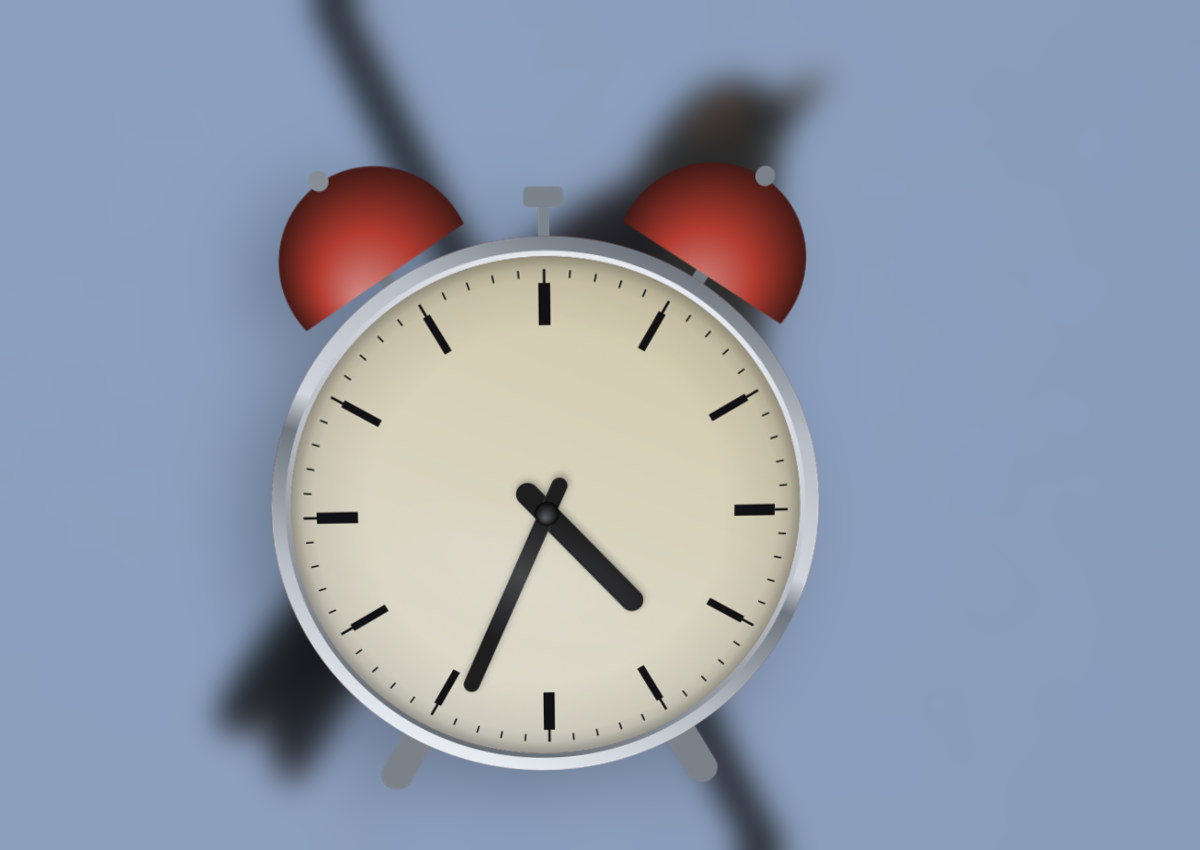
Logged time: 4 h 34 min
